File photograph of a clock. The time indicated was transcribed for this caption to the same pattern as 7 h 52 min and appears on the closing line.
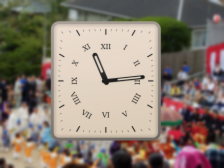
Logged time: 11 h 14 min
